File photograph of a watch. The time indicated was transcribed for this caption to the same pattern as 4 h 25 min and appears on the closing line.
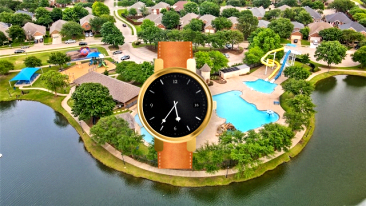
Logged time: 5 h 36 min
